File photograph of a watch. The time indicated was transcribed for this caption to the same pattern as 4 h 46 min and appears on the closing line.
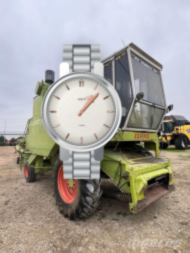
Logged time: 1 h 07 min
